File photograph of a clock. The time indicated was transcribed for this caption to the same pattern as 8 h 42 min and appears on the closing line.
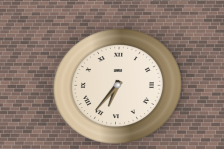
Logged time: 6 h 36 min
